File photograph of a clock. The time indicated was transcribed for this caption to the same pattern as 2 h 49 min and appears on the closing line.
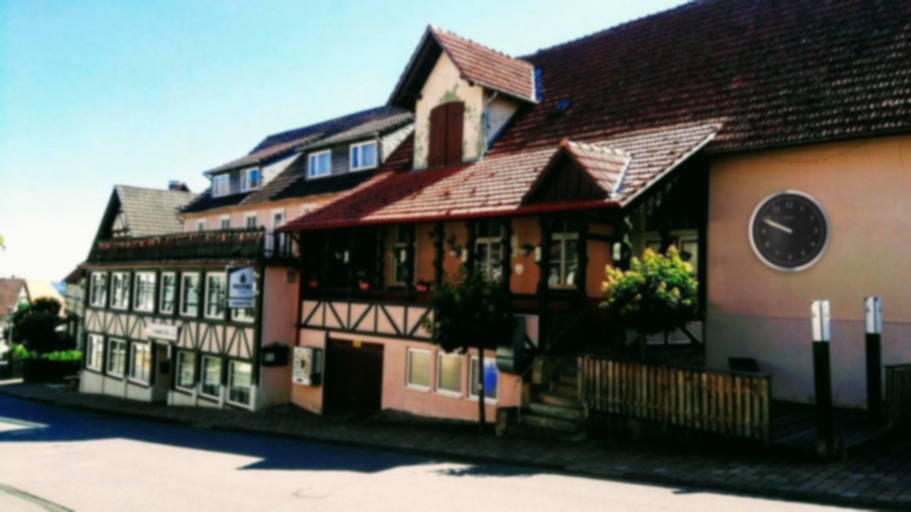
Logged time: 9 h 49 min
